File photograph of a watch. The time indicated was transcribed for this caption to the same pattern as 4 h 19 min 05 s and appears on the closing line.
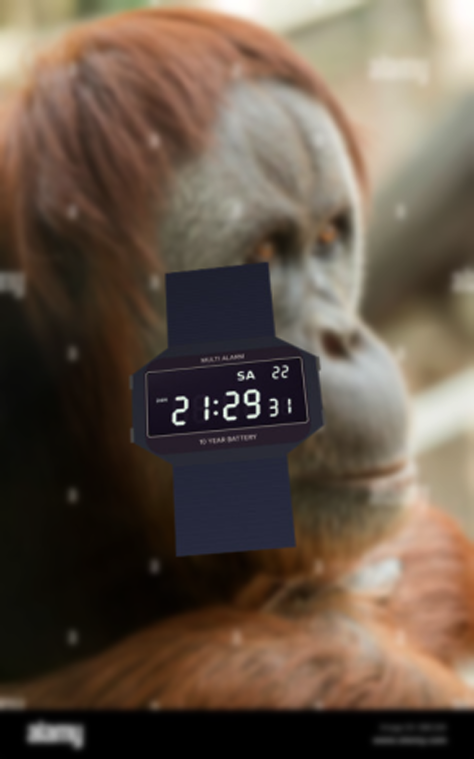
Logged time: 21 h 29 min 31 s
